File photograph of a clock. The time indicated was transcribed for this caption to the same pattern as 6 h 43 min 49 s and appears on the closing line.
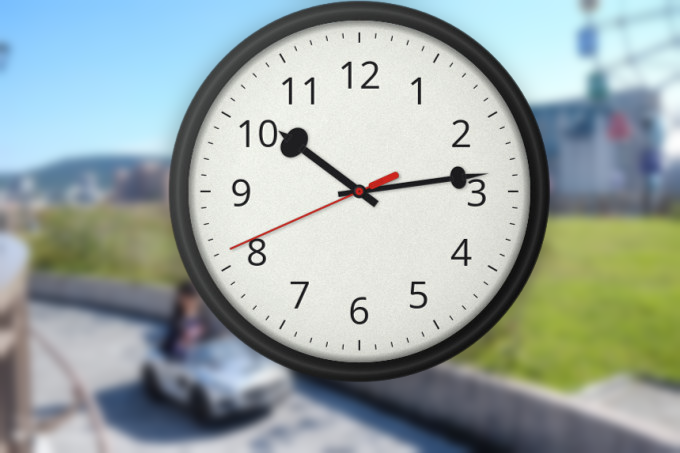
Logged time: 10 h 13 min 41 s
